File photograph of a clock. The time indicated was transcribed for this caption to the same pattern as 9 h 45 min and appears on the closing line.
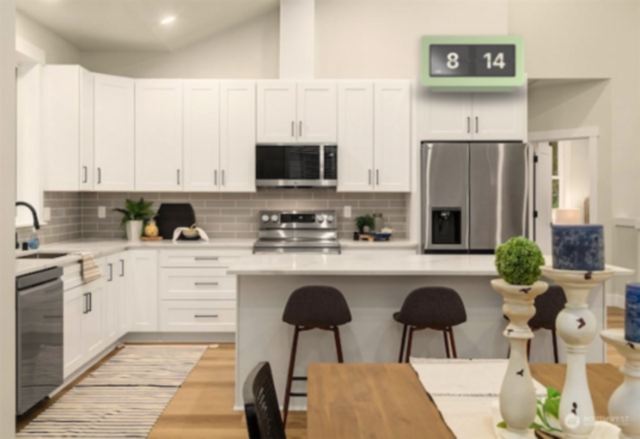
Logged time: 8 h 14 min
